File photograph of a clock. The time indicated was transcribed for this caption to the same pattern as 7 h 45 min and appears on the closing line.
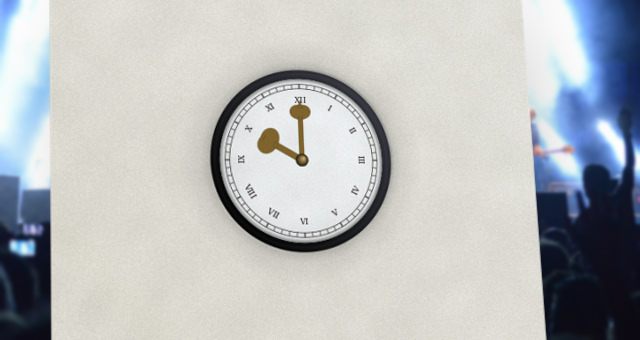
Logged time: 10 h 00 min
